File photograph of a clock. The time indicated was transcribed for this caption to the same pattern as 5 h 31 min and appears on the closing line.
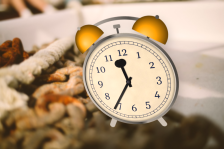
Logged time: 11 h 36 min
